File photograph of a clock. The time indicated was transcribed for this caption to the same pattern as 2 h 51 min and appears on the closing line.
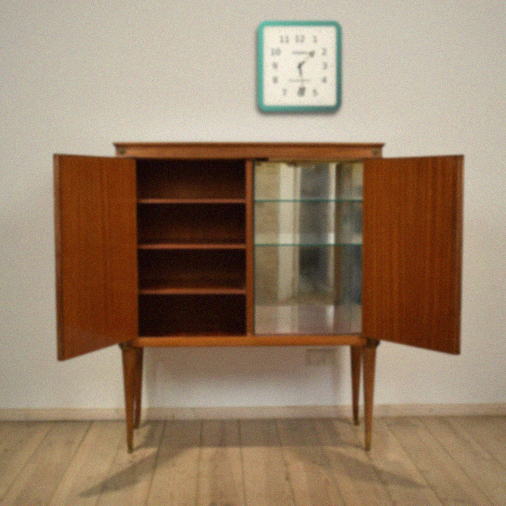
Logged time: 1 h 29 min
